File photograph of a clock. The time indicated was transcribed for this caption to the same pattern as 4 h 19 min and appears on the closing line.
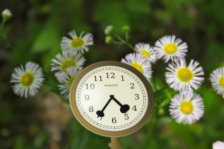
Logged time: 4 h 36 min
